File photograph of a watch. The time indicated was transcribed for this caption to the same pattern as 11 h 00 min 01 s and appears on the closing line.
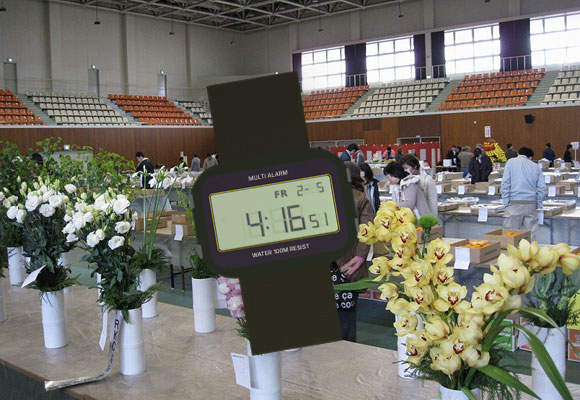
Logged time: 4 h 16 min 51 s
